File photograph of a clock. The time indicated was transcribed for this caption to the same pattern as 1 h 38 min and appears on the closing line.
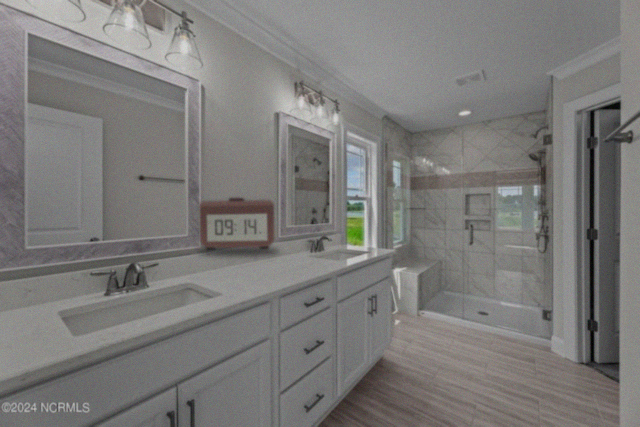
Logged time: 9 h 14 min
